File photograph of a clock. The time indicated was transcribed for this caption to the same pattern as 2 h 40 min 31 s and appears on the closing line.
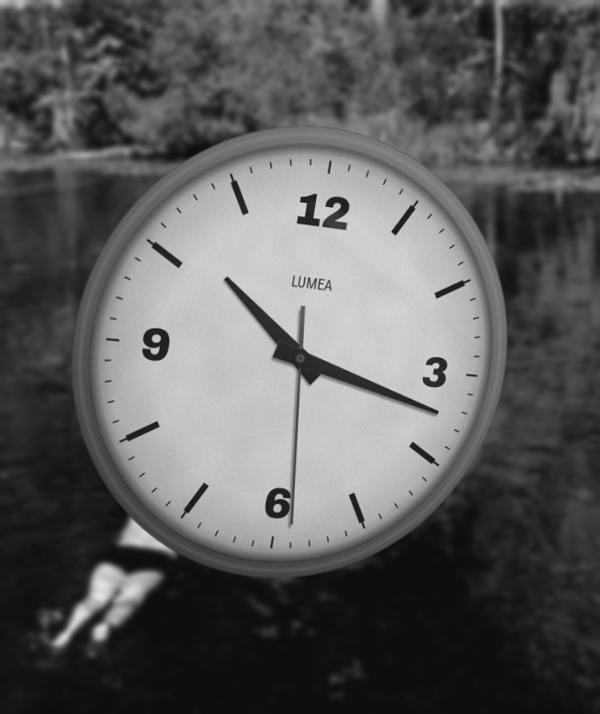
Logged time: 10 h 17 min 29 s
